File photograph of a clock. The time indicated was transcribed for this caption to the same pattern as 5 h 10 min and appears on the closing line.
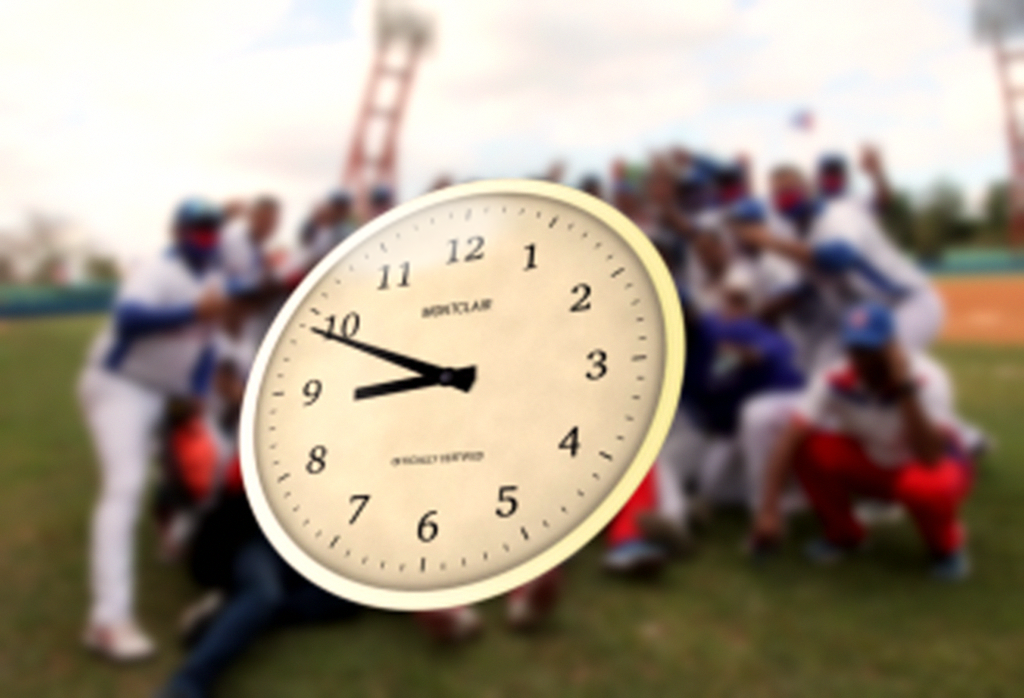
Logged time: 8 h 49 min
